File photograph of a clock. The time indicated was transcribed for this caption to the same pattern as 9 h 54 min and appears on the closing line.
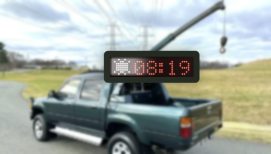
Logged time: 8 h 19 min
